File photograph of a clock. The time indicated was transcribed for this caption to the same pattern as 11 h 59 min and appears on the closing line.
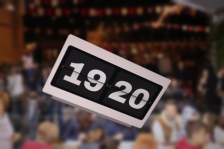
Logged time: 19 h 20 min
